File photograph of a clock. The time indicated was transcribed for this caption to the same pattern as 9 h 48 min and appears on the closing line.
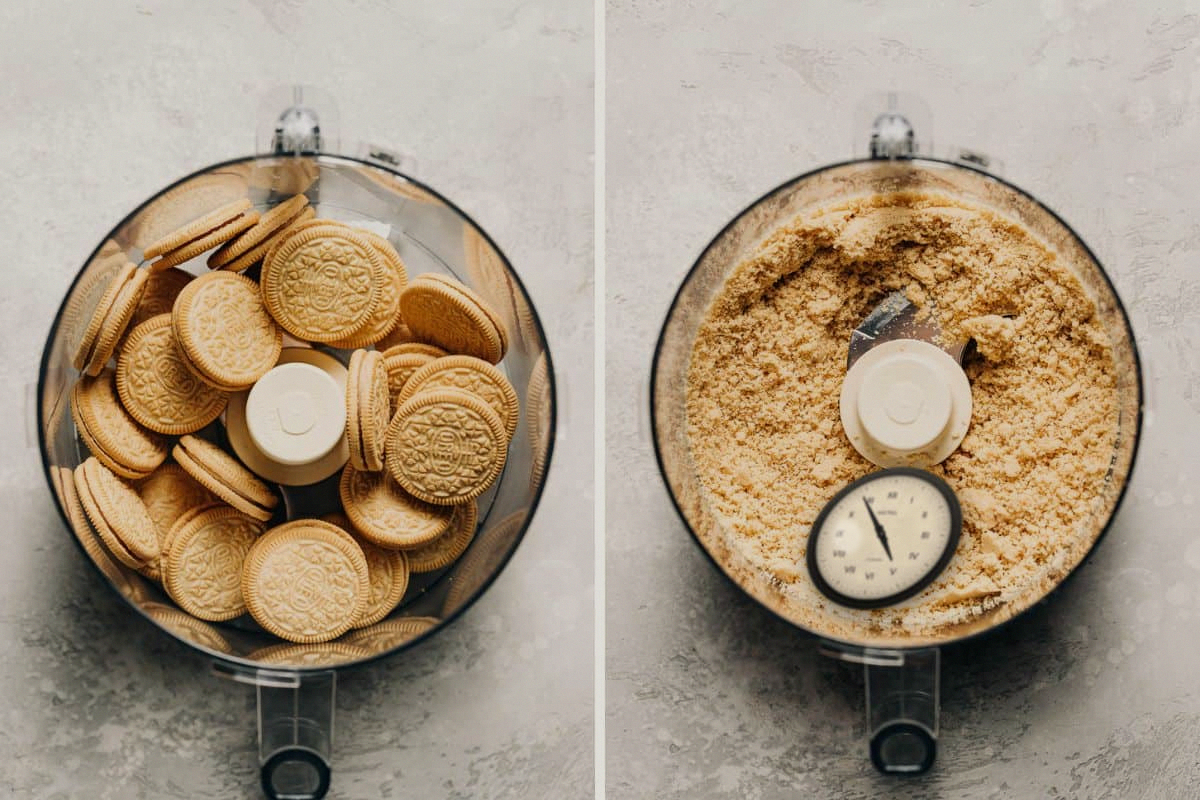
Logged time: 4 h 54 min
